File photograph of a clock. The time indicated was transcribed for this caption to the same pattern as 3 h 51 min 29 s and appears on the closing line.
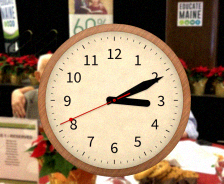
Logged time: 3 h 10 min 41 s
